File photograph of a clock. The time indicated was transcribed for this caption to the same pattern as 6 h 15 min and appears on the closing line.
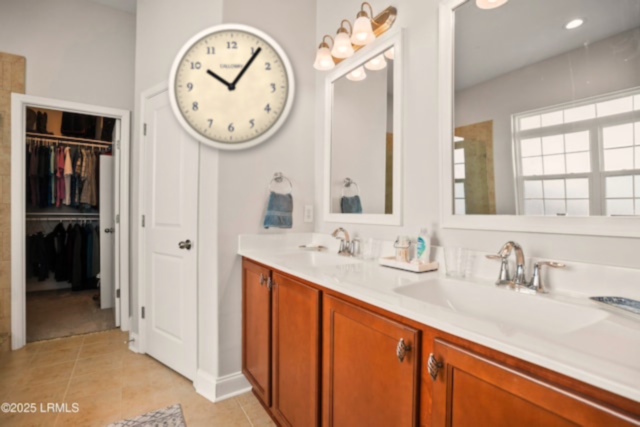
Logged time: 10 h 06 min
